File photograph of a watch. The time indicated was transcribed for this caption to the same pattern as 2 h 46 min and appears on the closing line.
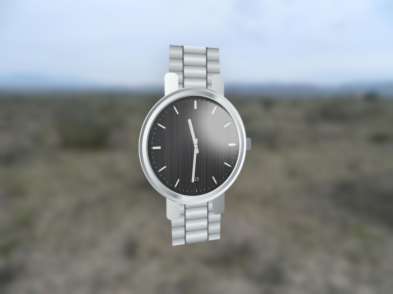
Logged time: 11 h 31 min
